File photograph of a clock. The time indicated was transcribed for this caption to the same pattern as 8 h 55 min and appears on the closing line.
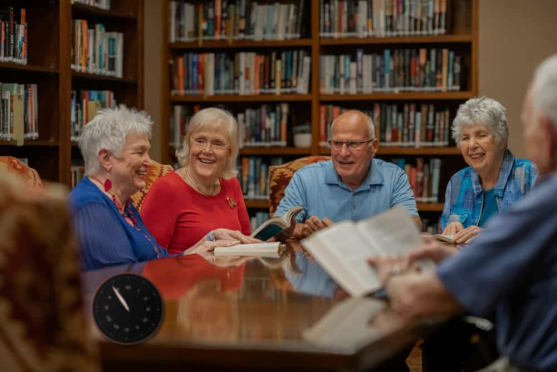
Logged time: 10 h 54 min
